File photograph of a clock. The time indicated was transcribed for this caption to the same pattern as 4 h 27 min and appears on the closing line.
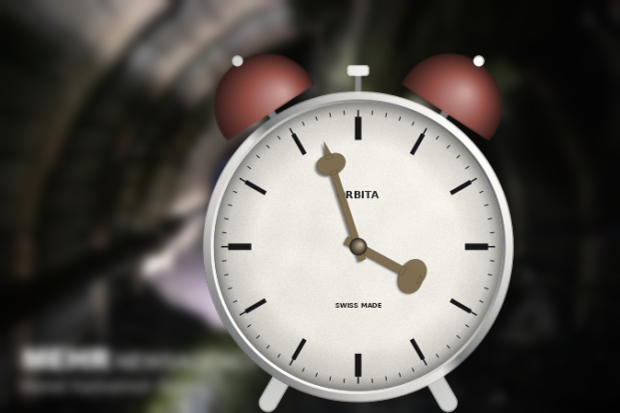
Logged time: 3 h 57 min
